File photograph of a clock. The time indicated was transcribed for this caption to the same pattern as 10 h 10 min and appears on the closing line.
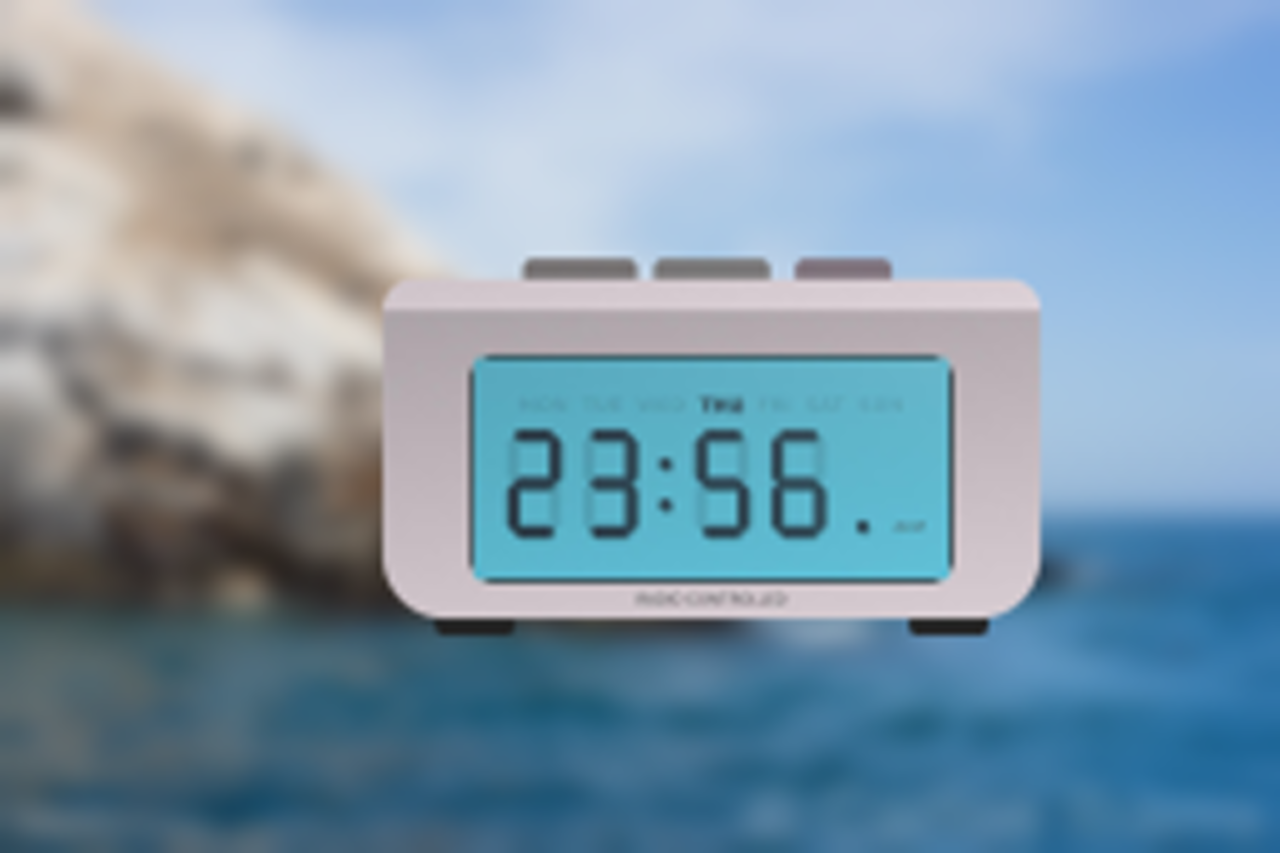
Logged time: 23 h 56 min
